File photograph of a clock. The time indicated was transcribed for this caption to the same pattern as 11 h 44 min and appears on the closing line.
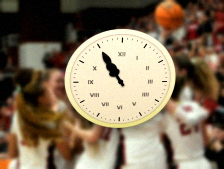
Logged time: 10 h 55 min
